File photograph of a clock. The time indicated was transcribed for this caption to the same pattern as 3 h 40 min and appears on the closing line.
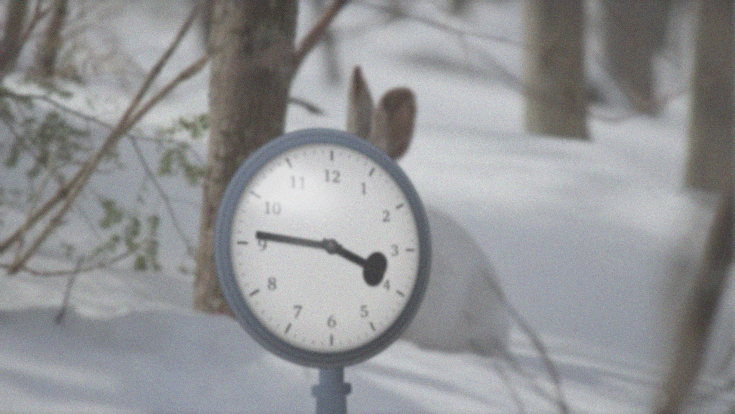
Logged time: 3 h 46 min
